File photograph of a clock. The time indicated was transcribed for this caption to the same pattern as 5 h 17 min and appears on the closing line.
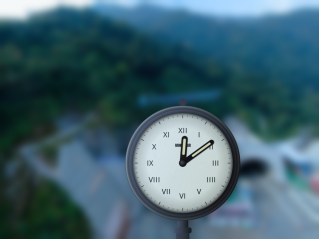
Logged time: 12 h 09 min
